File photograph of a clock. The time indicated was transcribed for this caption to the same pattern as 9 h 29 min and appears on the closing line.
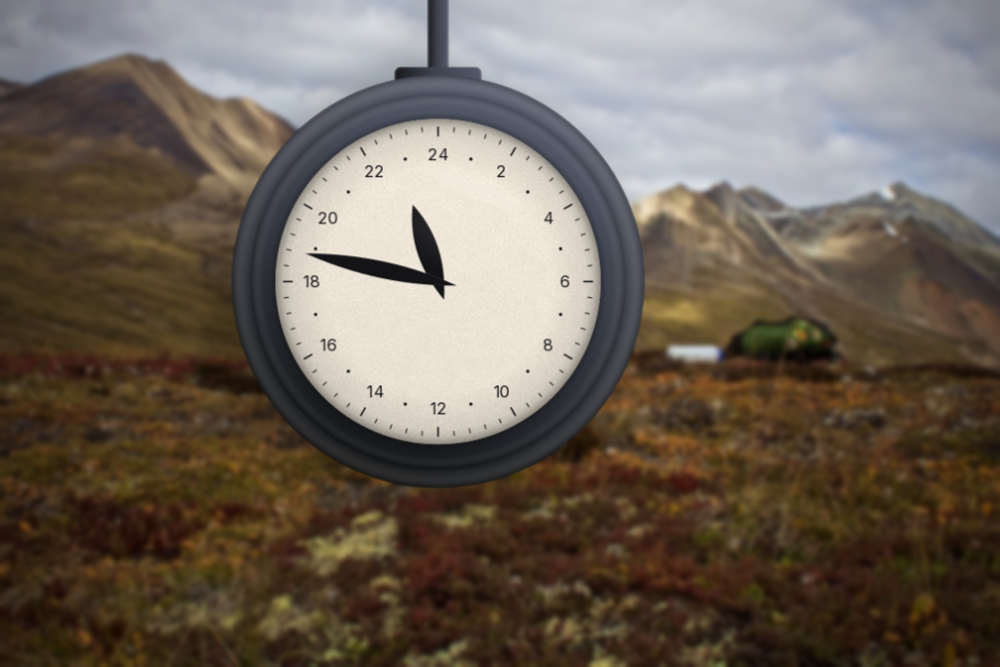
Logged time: 22 h 47 min
